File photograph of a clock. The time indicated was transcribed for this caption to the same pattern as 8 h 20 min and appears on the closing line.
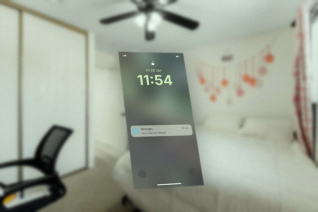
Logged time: 11 h 54 min
